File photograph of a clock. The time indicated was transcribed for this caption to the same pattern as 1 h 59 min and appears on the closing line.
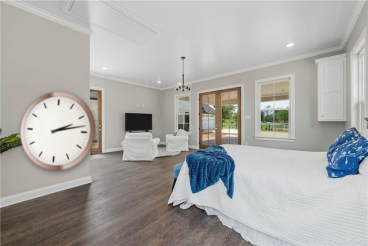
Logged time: 2 h 13 min
